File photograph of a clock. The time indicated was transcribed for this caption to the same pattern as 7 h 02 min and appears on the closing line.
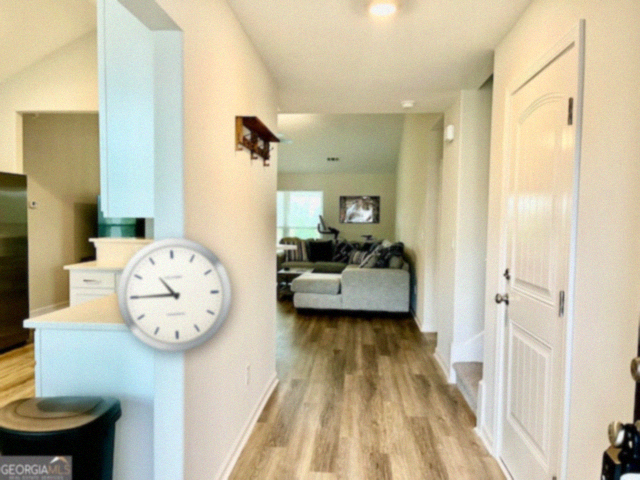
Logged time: 10 h 45 min
